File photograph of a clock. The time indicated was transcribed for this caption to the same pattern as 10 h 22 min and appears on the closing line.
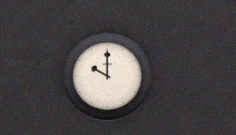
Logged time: 10 h 00 min
